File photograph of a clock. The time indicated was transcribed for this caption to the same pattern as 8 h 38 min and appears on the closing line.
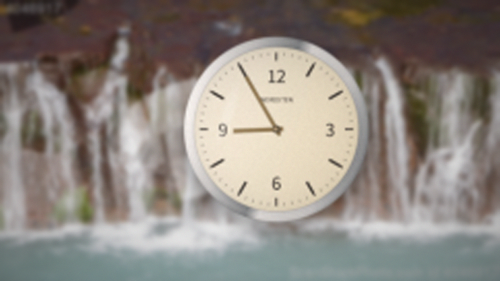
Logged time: 8 h 55 min
